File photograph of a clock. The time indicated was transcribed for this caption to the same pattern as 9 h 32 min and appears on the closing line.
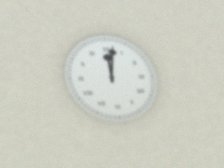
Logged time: 12 h 02 min
